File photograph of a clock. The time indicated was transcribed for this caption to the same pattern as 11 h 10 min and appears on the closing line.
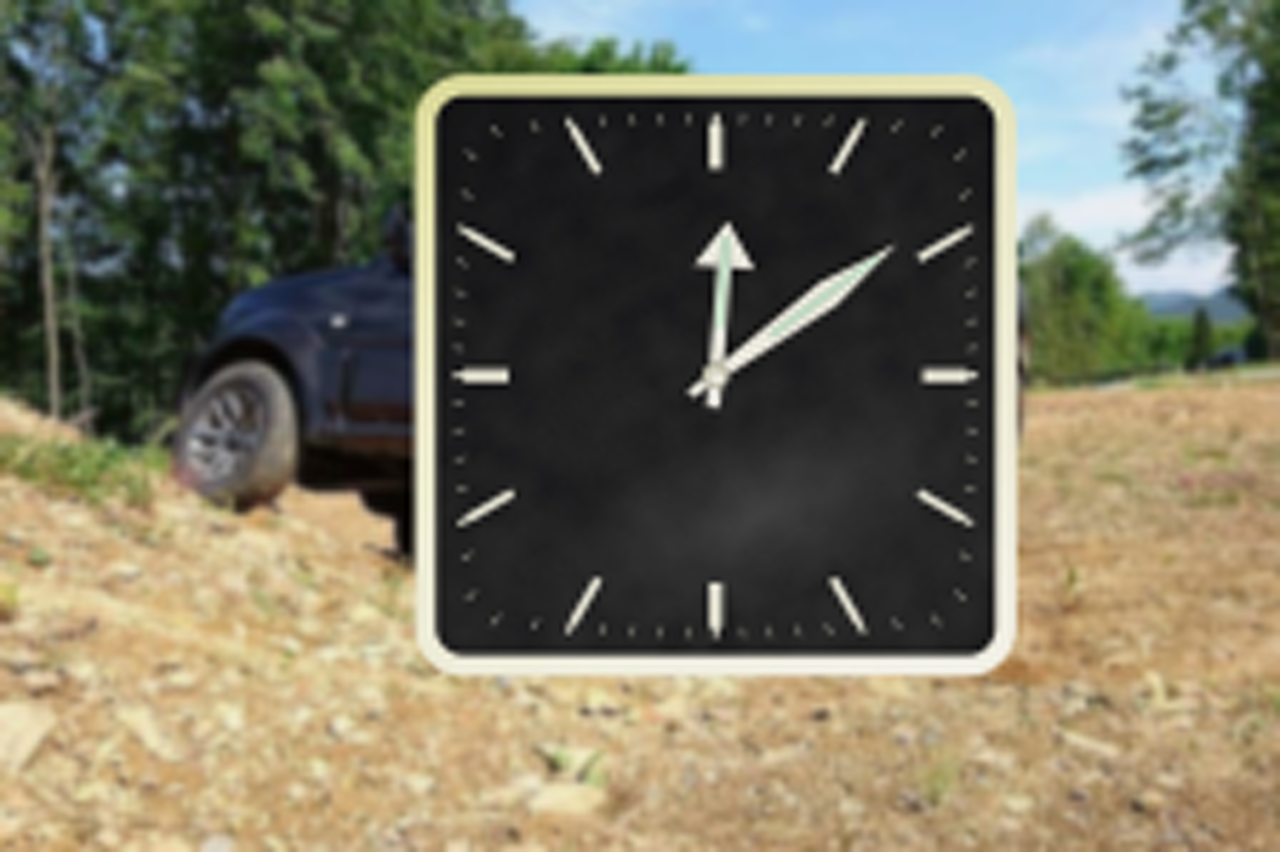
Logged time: 12 h 09 min
